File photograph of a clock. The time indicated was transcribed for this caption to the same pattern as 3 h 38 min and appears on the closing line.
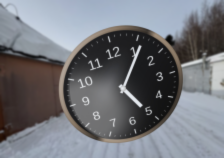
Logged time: 5 h 06 min
